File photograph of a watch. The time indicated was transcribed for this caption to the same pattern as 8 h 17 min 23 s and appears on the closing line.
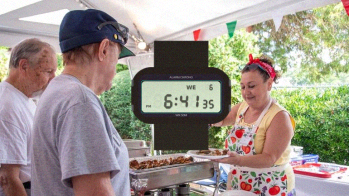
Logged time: 6 h 41 min 35 s
